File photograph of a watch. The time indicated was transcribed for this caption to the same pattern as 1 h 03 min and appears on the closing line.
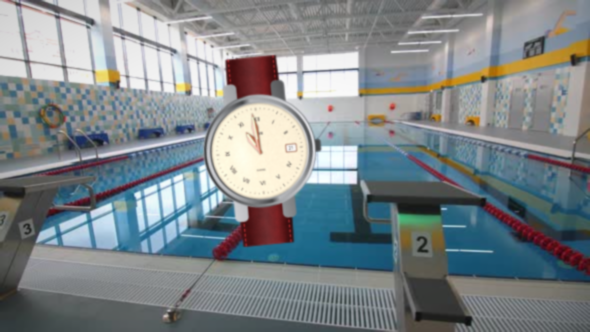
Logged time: 10 h 59 min
